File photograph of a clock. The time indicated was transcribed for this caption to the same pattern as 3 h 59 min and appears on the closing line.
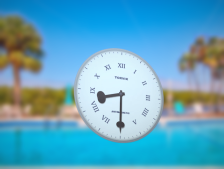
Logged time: 8 h 30 min
